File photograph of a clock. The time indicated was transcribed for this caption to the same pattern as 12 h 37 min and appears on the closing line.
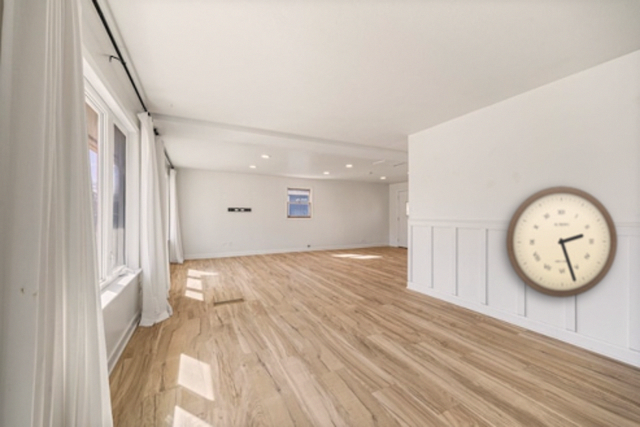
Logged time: 2 h 27 min
